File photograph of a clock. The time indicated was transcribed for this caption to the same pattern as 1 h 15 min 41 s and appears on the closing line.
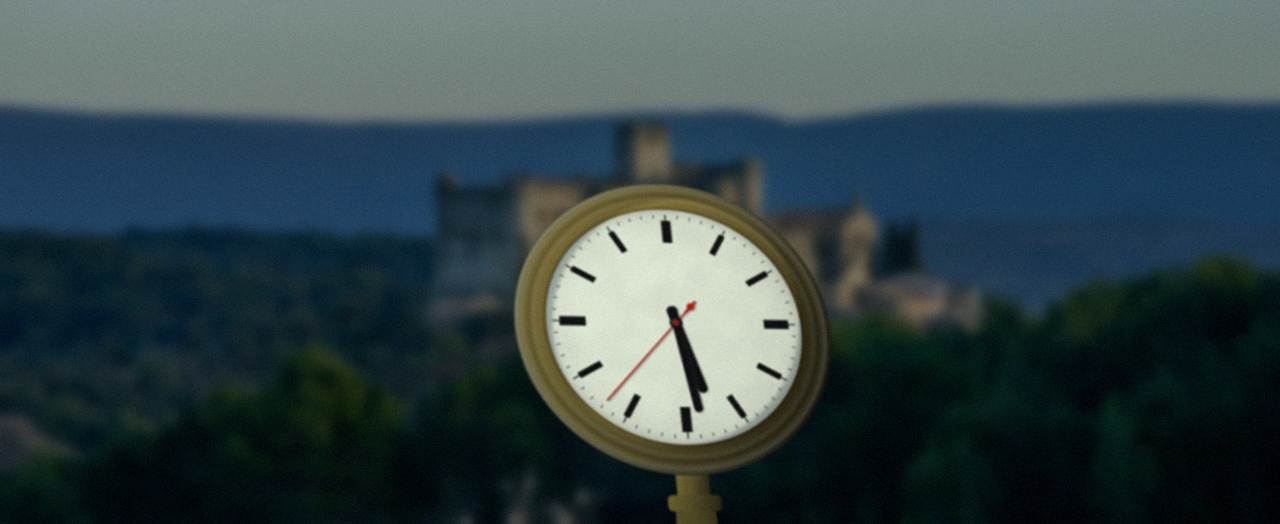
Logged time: 5 h 28 min 37 s
